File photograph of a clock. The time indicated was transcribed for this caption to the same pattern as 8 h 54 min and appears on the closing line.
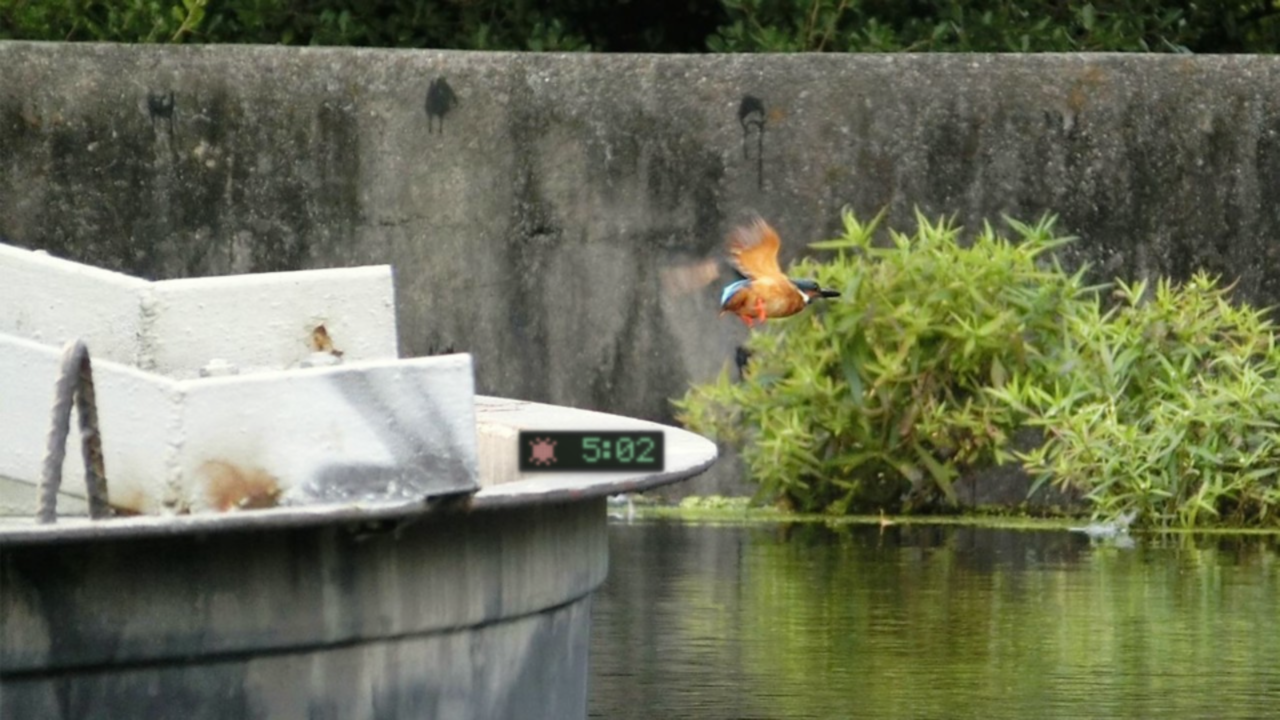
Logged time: 5 h 02 min
